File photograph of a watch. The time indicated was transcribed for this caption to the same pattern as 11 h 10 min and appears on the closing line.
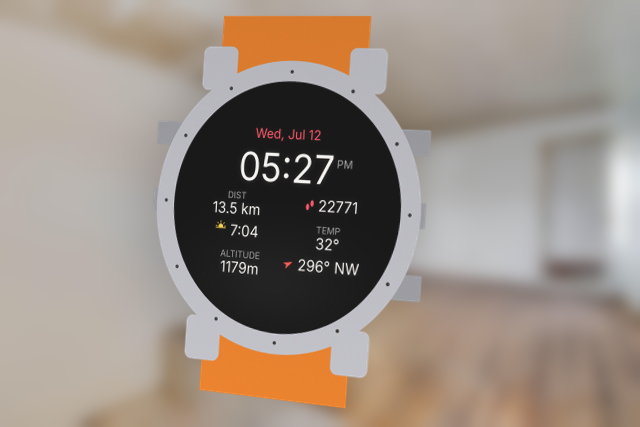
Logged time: 5 h 27 min
